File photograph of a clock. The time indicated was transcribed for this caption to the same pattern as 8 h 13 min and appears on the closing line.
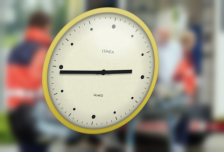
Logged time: 2 h 44 min
